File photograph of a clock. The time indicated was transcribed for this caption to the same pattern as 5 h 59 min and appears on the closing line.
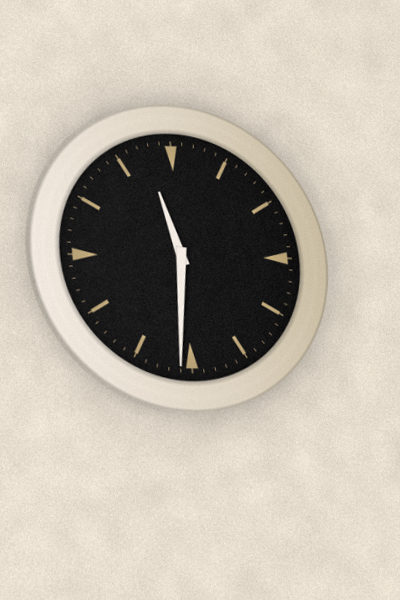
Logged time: 11 h 31 min
